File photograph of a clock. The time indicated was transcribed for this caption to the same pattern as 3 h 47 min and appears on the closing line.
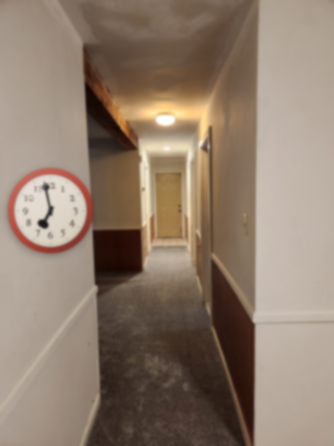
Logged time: 6 h 58 min
